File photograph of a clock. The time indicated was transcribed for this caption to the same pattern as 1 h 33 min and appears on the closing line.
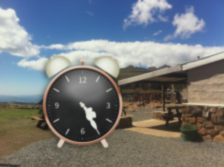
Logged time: 4 h 25 min
